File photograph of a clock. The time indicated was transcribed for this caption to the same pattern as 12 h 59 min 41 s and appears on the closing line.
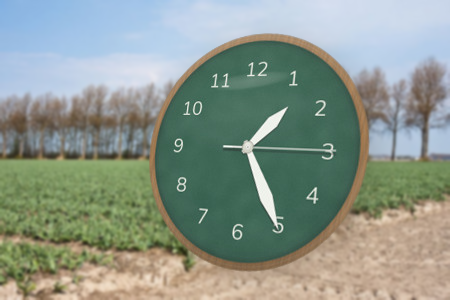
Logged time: 1 h 25 min 15 s
